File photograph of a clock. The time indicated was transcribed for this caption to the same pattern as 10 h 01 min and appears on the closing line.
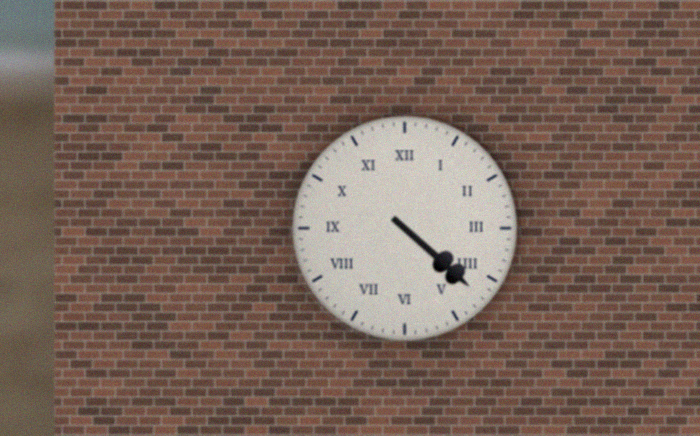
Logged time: 4 h 22 min
